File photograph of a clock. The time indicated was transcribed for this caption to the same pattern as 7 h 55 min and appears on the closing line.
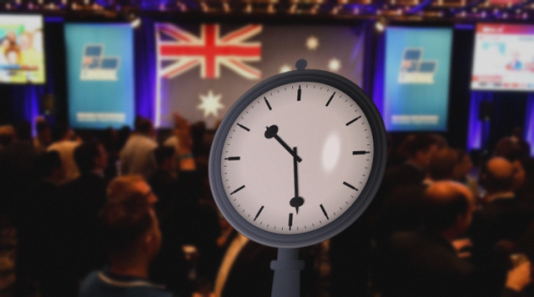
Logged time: 10 h 29 min
